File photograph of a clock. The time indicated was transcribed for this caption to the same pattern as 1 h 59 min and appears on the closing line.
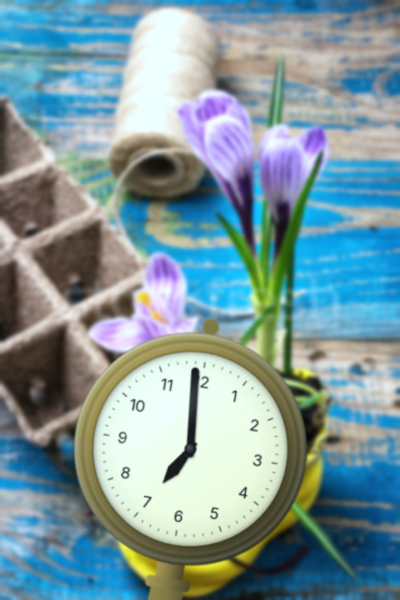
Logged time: 6 h 59 min
